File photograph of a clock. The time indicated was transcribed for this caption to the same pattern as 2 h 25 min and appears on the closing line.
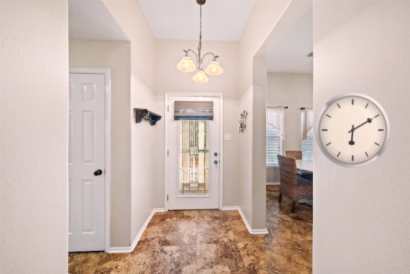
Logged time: 6 h 10 min
